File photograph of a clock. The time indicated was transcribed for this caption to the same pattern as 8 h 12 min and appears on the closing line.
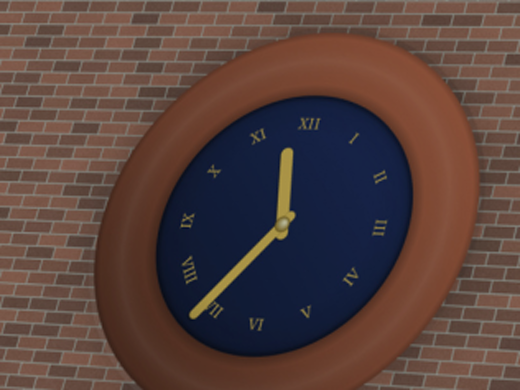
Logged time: 11 h 36 min
